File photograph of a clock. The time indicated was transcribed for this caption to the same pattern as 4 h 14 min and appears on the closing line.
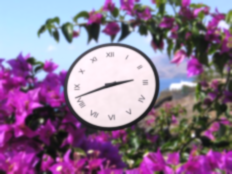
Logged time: 2 h 42 min
